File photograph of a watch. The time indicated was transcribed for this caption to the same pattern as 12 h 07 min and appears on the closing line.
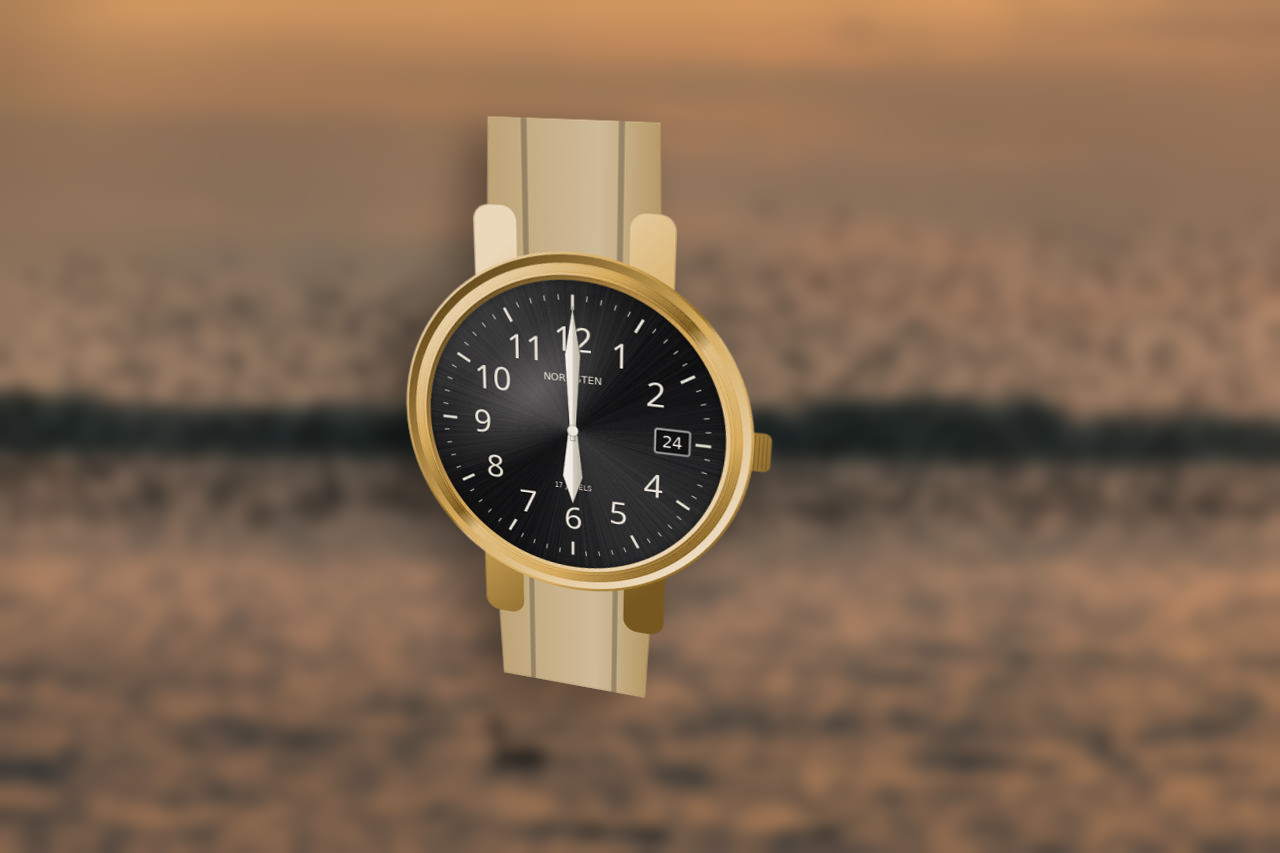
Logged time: 6 h 00 min
